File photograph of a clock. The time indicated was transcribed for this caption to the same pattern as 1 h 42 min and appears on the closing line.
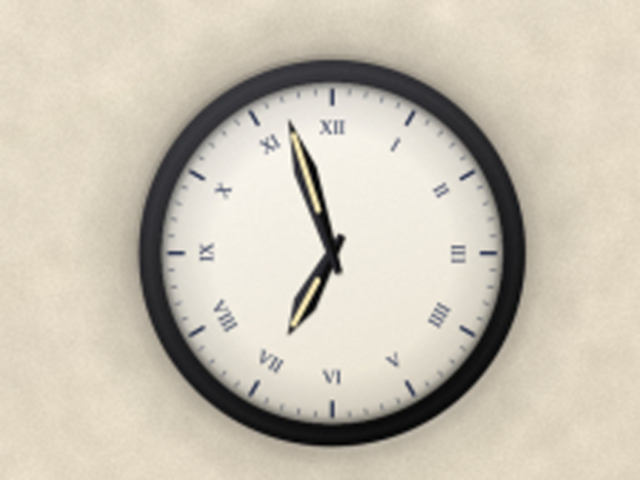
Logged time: 6 h 57 min
